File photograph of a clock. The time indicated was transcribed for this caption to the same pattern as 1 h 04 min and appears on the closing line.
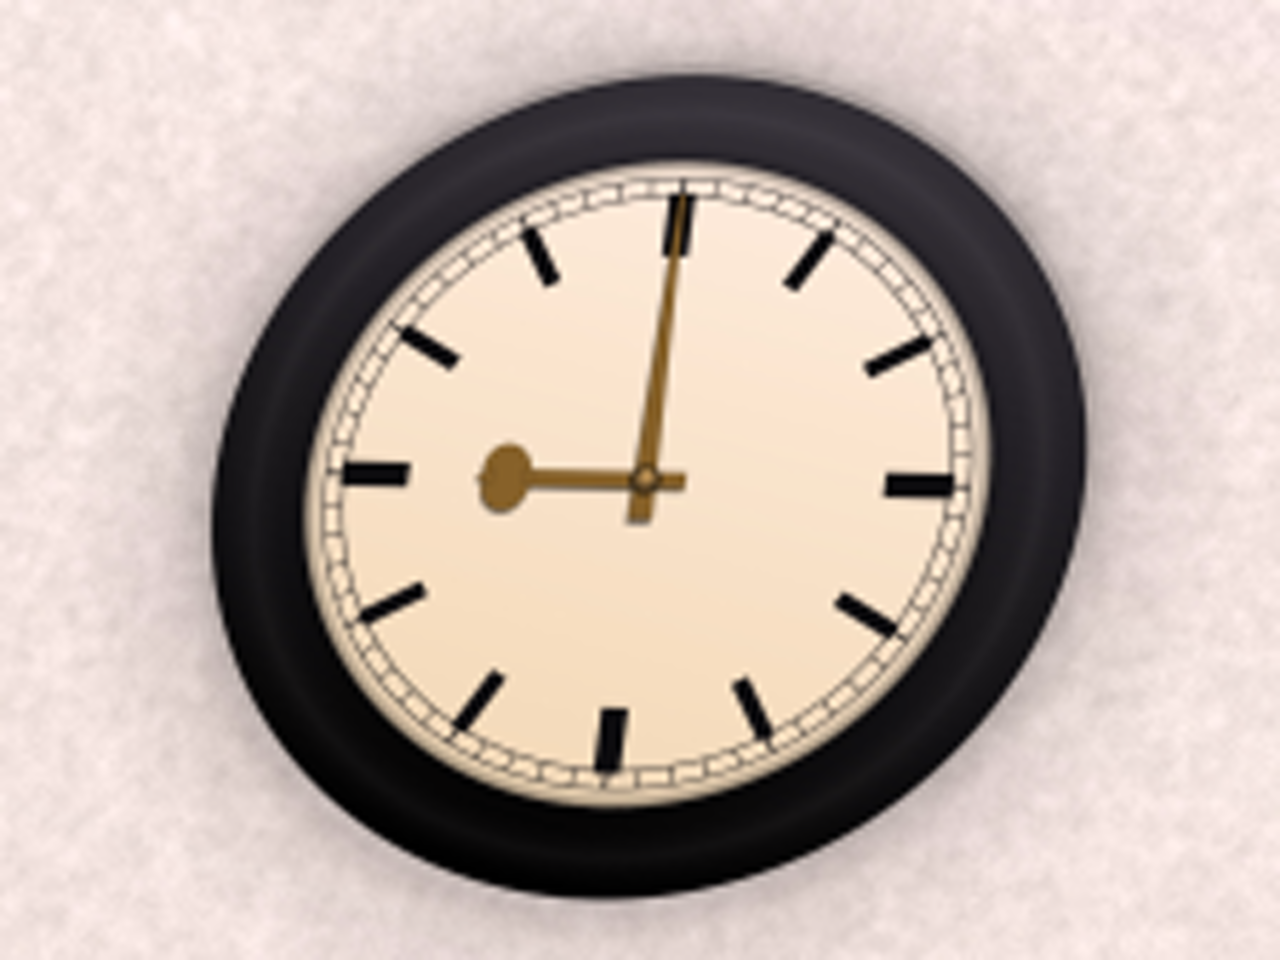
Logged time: 9 h 00 min
